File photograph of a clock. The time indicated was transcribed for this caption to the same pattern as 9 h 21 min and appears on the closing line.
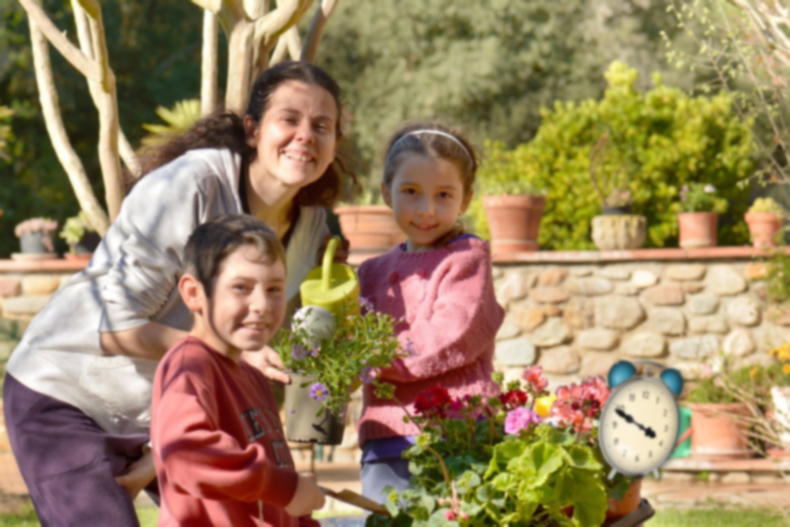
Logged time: 3 h 49 min
